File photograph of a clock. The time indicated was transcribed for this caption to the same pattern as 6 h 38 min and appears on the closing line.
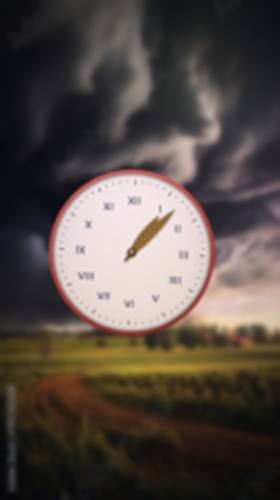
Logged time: 1 h 07 min
